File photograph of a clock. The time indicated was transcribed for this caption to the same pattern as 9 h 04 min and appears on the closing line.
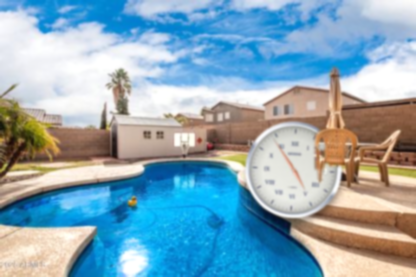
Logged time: 4 h 54 min
